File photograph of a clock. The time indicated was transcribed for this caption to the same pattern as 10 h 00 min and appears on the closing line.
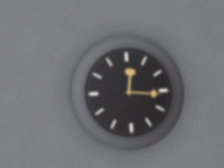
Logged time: 12 h 16 min
